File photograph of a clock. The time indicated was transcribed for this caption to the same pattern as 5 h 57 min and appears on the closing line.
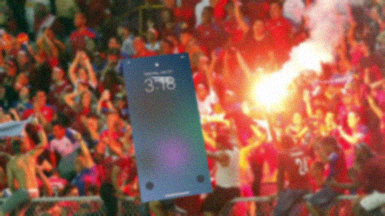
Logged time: 3 h 18 min
